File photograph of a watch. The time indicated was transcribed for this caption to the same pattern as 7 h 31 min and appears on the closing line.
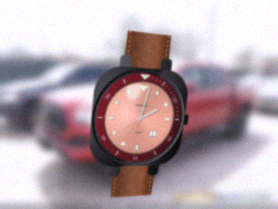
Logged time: 2 h 02 min
